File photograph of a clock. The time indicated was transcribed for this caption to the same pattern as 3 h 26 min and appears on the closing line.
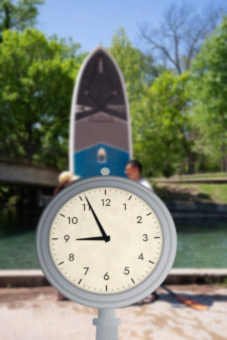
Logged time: 8 h 56 min
